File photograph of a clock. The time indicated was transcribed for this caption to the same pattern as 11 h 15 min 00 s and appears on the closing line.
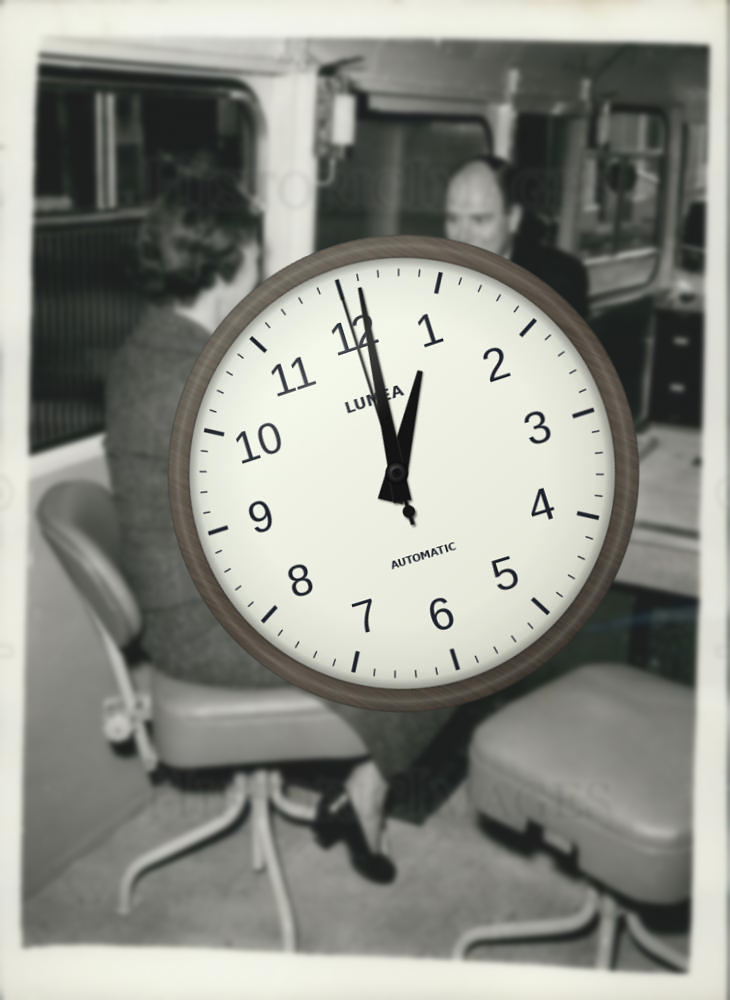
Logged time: 1 h 01 min 00 s
